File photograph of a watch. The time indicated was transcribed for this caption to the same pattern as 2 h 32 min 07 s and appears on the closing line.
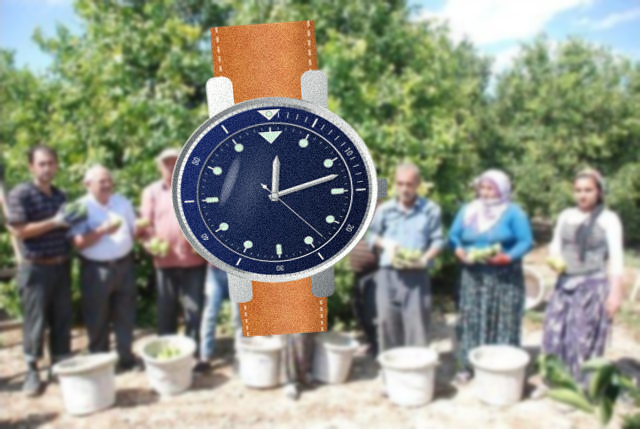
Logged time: 12 h 12 min 23 s
